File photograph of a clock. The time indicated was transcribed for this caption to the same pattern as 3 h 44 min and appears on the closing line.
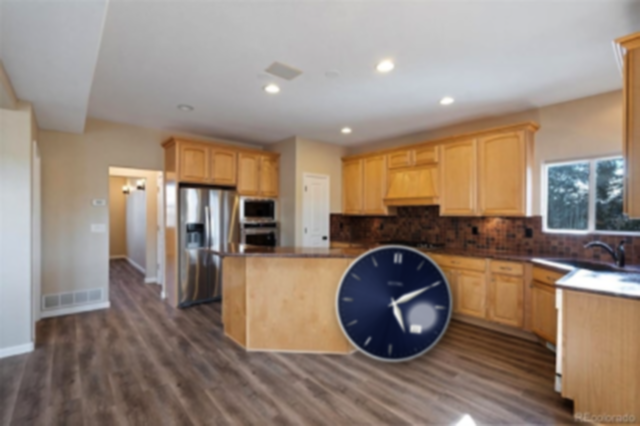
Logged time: 5 h 10 min
